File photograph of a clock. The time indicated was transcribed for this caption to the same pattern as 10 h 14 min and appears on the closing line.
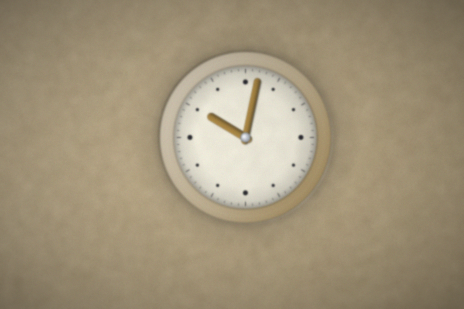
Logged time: 10 h 02 min
